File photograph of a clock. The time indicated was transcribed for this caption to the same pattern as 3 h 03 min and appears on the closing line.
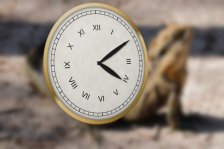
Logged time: 4 h 10 min
